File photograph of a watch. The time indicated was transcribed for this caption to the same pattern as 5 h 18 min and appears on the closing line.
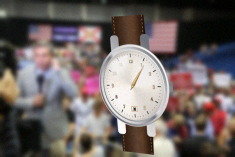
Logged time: 1 h 06 min
